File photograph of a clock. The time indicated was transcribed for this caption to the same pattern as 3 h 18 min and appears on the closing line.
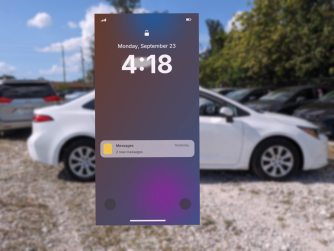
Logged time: 4 h 18 min
